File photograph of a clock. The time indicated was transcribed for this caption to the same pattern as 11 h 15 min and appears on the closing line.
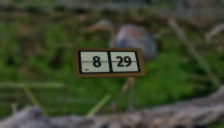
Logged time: 8 h 29 min
